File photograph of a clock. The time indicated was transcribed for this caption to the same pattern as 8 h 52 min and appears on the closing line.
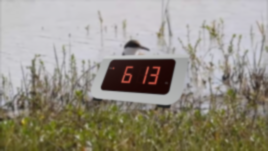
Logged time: 6 h 13 min
